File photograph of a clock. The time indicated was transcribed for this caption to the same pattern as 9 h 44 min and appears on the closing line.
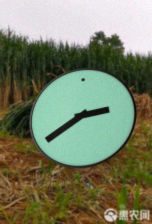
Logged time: 2 h 39 min
